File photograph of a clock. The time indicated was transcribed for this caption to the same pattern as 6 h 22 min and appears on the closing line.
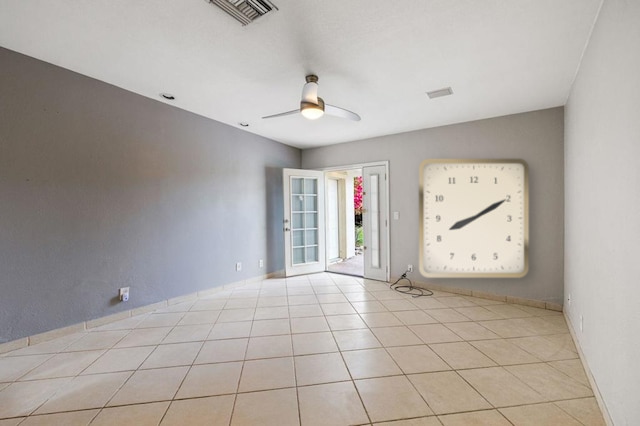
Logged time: 8 h 10 min
